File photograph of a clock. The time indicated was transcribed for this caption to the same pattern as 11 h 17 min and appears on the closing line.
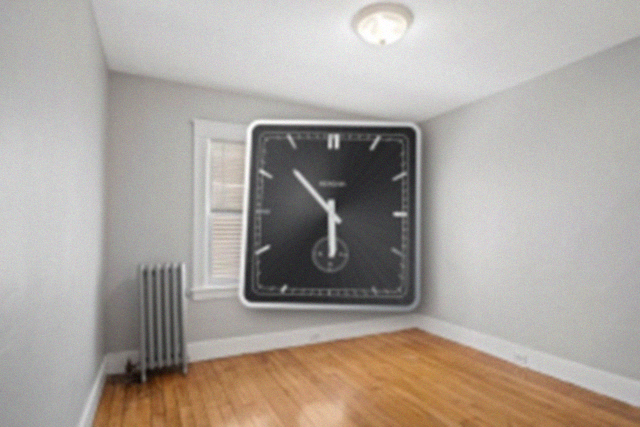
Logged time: 5 h 53 min
